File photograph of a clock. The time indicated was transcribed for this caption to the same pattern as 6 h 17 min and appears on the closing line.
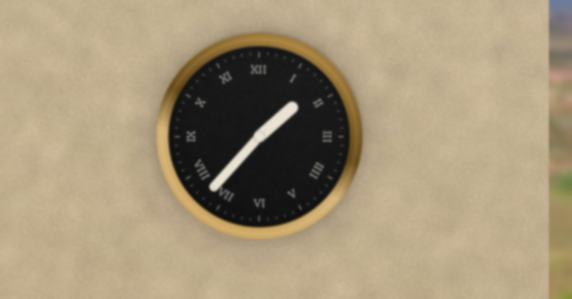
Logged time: 1 h 37 min
